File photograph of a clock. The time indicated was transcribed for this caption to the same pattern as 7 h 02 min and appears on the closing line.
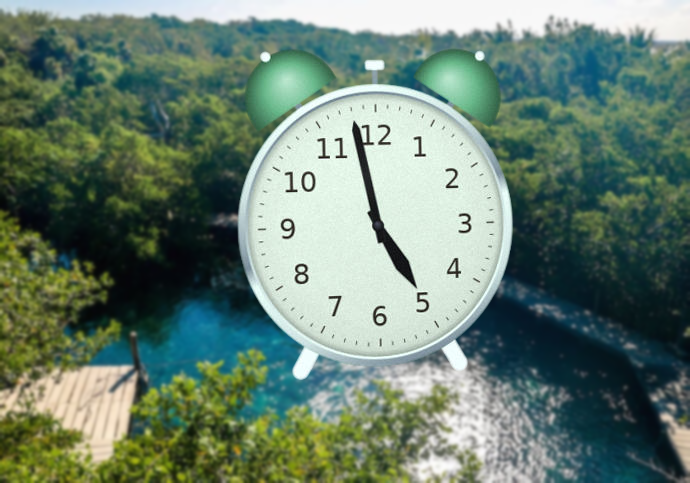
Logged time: 4 h 58 min
